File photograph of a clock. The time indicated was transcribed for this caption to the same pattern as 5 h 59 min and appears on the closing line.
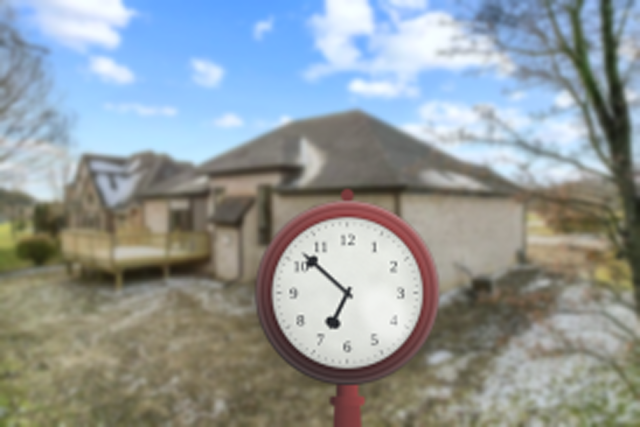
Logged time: 6 h 52 min
